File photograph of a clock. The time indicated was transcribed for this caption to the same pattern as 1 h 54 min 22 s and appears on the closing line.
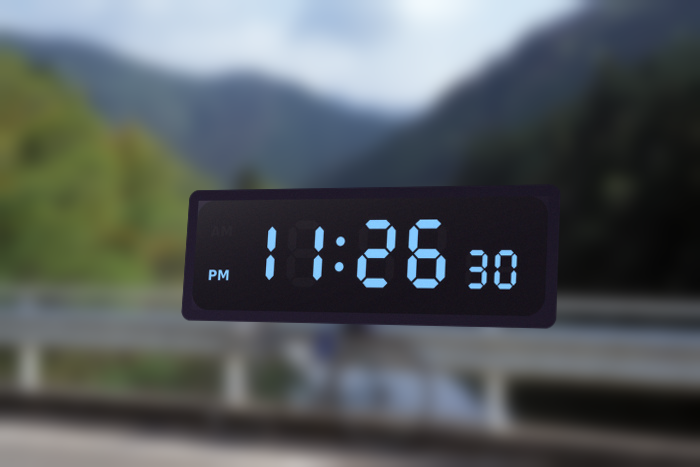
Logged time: 11 h 26 min 30 s
